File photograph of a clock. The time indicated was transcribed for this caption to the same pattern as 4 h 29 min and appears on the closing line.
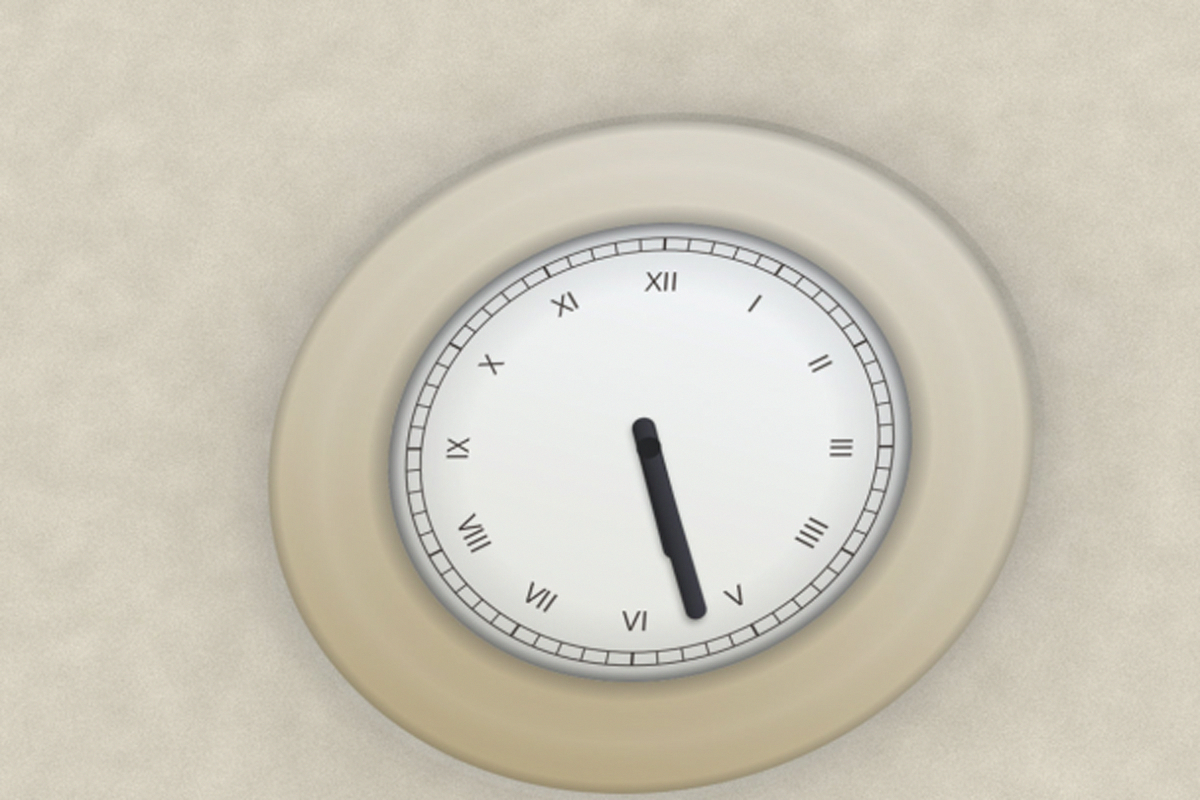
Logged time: 5 h 27 min
